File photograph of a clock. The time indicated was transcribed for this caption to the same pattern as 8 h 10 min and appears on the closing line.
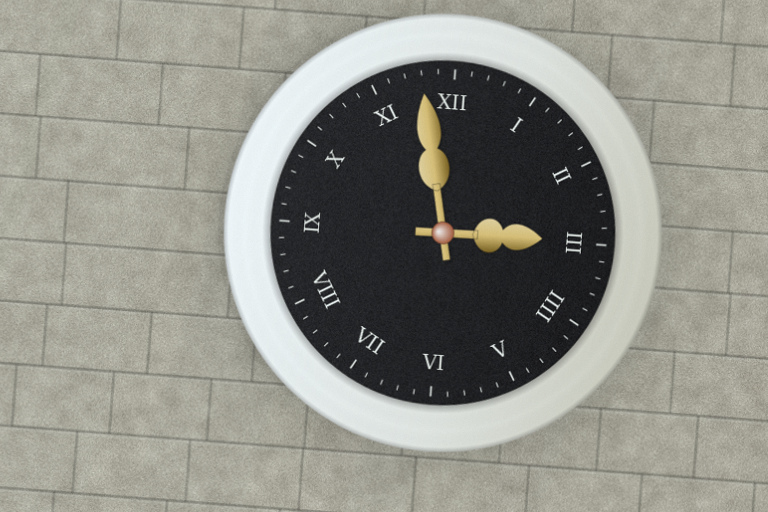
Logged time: 2 h 58 min
